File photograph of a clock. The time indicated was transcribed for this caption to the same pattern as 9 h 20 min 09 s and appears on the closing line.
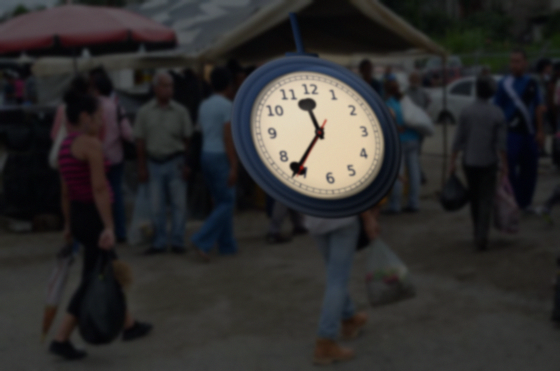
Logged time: 11 h 36 min 36 s
